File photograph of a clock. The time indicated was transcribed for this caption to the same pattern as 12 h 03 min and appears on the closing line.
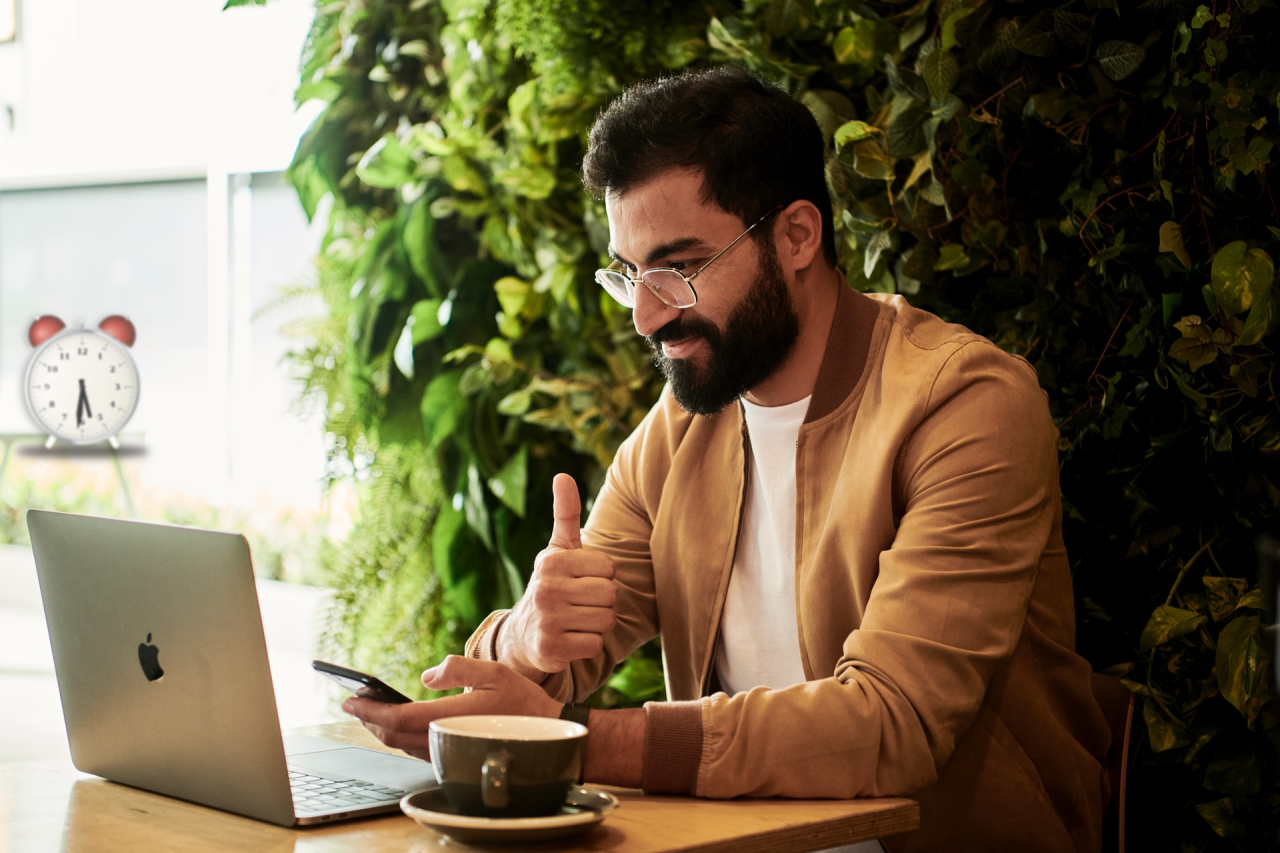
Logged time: 5 h 31 min
